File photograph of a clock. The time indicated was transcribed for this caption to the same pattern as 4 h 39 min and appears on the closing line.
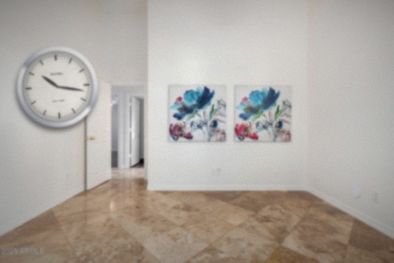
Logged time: 10 h 17 min
